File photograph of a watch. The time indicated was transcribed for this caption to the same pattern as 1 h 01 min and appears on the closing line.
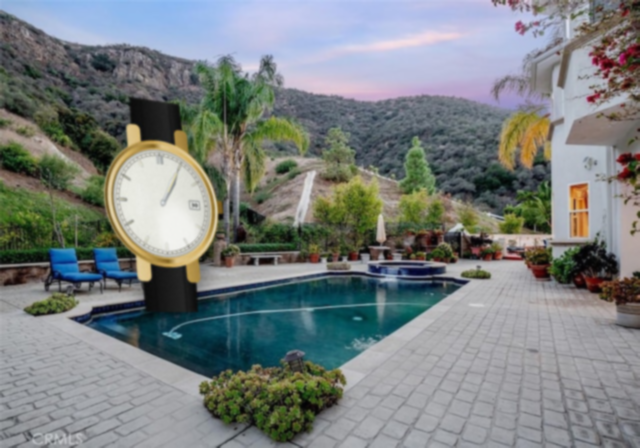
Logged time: 1 h 05 min
